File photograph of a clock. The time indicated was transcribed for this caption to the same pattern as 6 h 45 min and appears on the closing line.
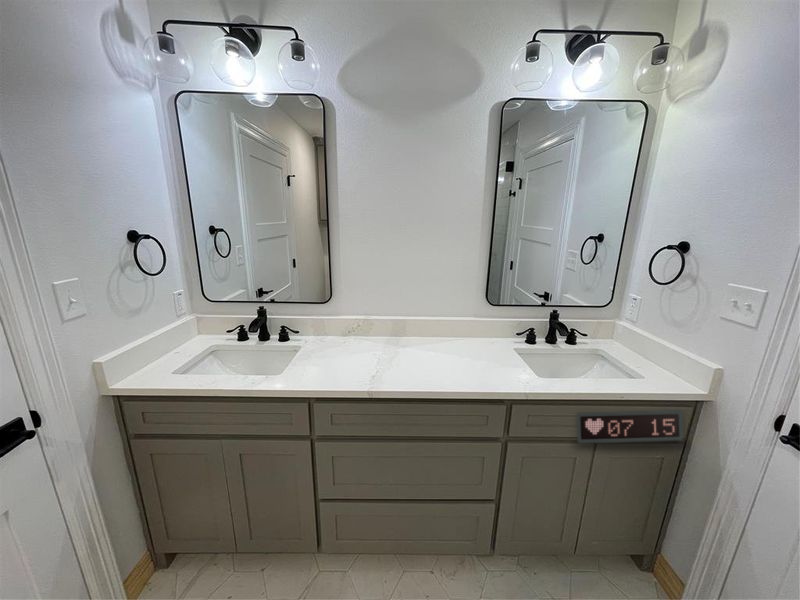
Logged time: 7 h 15 min
